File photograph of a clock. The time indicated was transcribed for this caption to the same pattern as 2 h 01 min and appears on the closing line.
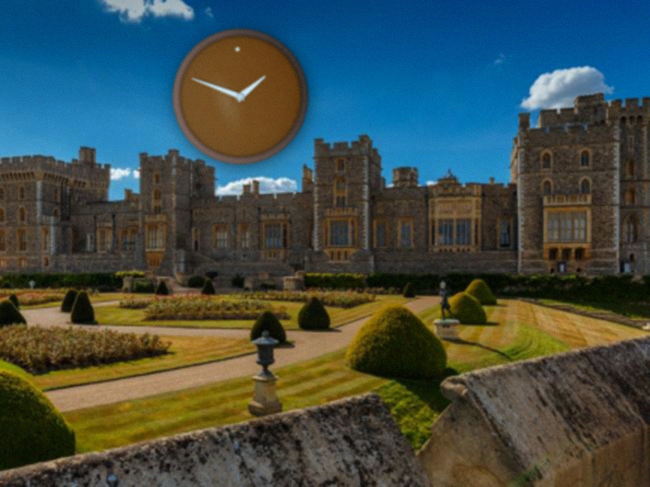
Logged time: 1 h 49 min
